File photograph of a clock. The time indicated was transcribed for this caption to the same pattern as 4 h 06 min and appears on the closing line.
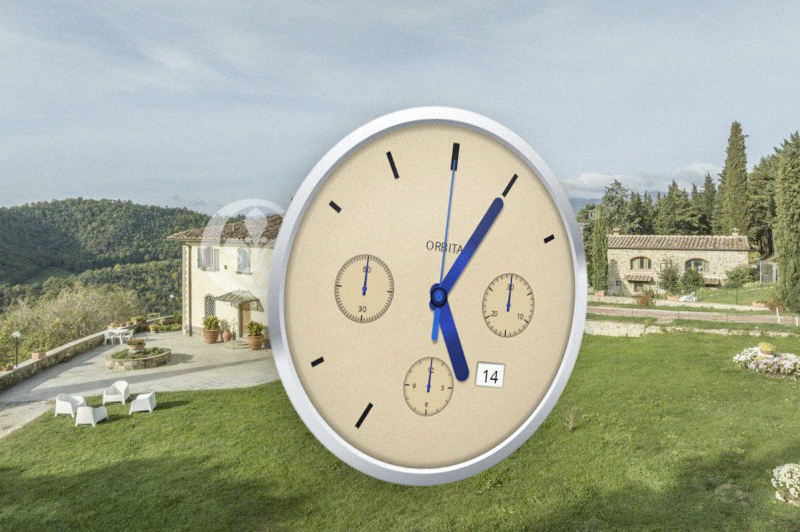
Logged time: 5 h 05 min
